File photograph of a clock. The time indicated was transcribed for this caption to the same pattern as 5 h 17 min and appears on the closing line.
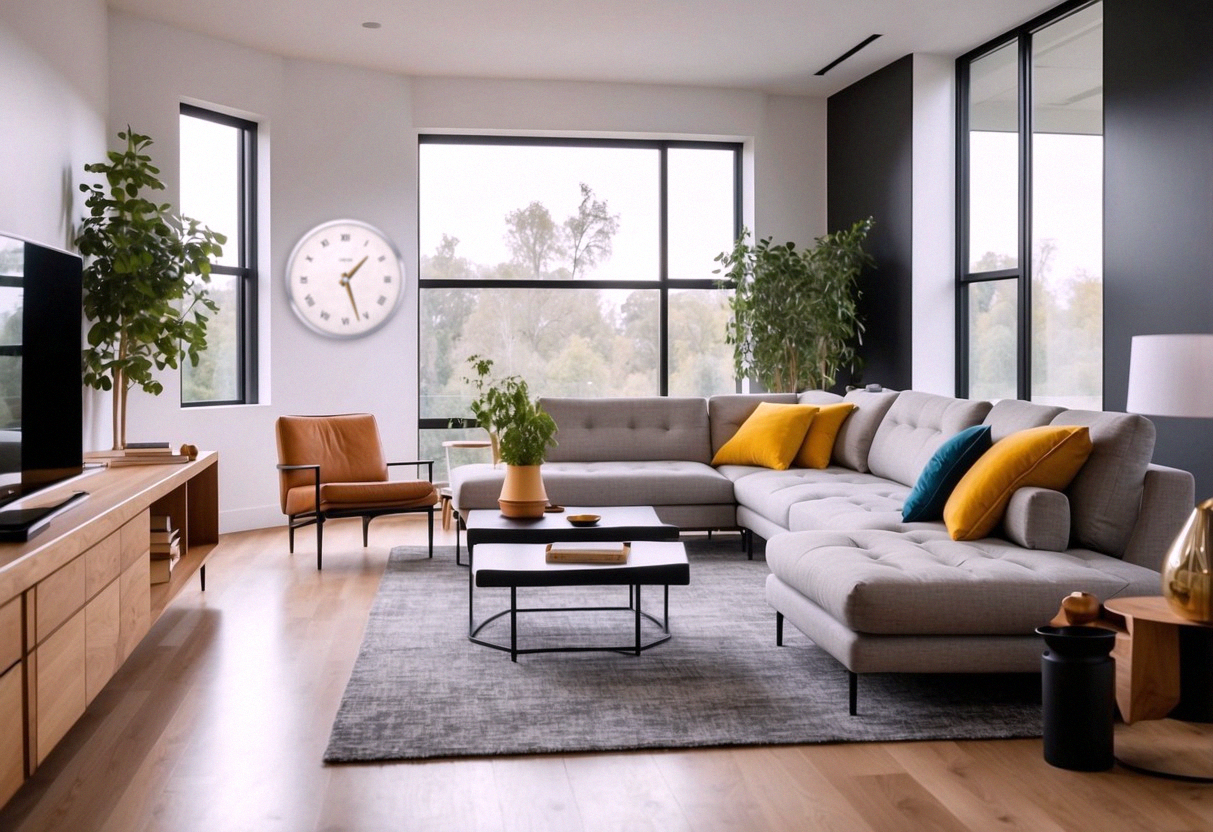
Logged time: 1 h 27 min
